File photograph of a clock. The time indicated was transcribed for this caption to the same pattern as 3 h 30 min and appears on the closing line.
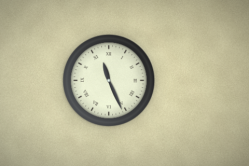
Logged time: 11 h 26 min
